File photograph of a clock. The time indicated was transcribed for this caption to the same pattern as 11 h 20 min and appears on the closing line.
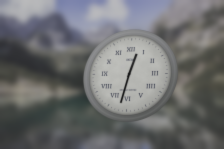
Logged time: 12 h 32 min
